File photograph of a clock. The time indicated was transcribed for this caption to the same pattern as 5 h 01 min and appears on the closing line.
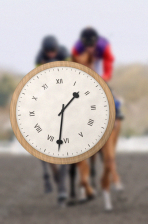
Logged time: 1 h 32 min
